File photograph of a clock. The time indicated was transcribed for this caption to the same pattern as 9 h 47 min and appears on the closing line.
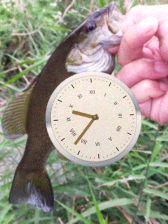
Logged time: 9 h 37 min
